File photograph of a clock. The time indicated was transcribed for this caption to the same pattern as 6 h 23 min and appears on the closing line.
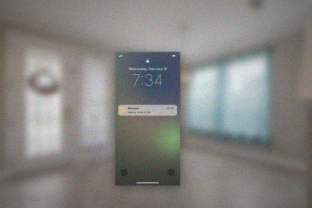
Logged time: 7 h 34 min
